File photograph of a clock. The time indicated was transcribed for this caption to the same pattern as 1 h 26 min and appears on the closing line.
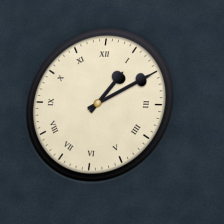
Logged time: 1 h 10 min
